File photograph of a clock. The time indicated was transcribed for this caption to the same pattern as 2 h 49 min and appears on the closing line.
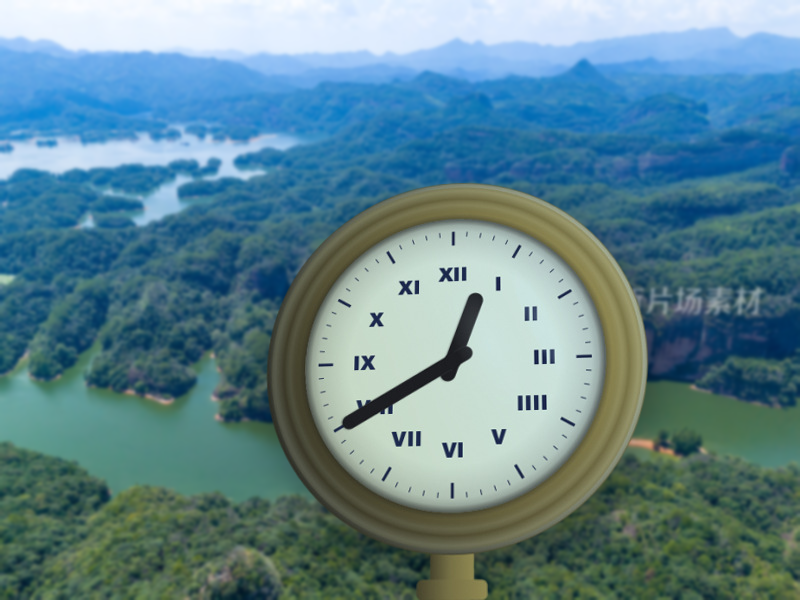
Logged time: 12 h 40 min
